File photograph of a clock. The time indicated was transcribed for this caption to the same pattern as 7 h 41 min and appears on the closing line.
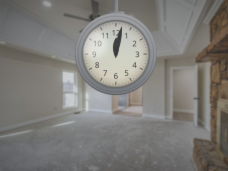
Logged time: 12 h 02 min
